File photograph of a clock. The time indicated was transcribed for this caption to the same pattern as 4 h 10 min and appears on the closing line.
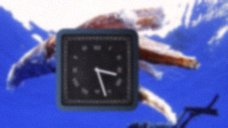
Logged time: 3 h 27 min
